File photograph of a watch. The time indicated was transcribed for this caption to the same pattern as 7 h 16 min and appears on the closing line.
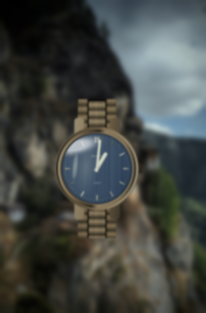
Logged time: 1 h 01 min
